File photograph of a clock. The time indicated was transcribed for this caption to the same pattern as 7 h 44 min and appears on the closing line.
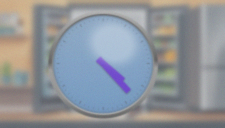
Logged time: 4 h 23 min
